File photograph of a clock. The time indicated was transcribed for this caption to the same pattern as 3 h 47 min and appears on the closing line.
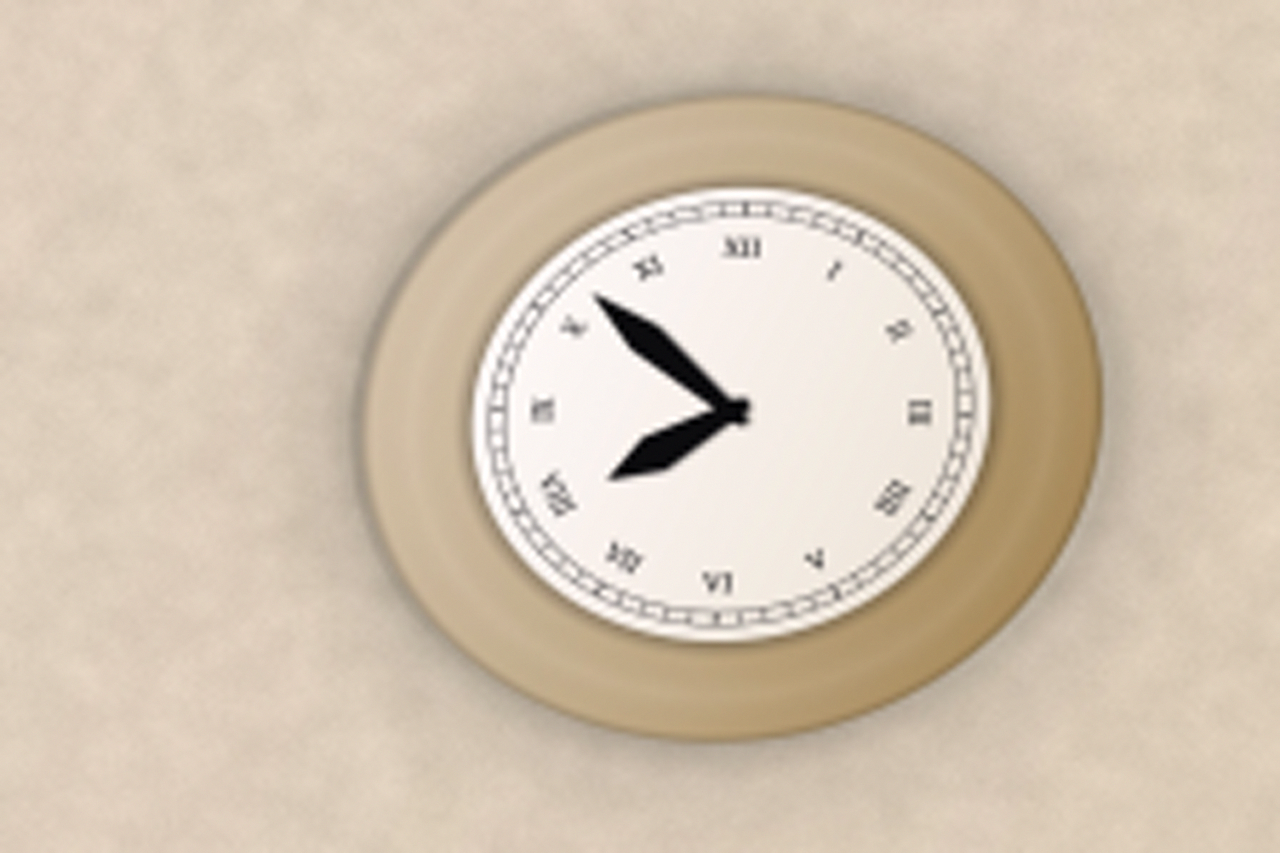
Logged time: 7 h 52 min
